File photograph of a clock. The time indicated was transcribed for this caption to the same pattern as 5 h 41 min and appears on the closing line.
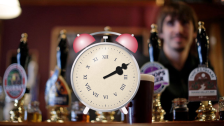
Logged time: 2 h 10 min
